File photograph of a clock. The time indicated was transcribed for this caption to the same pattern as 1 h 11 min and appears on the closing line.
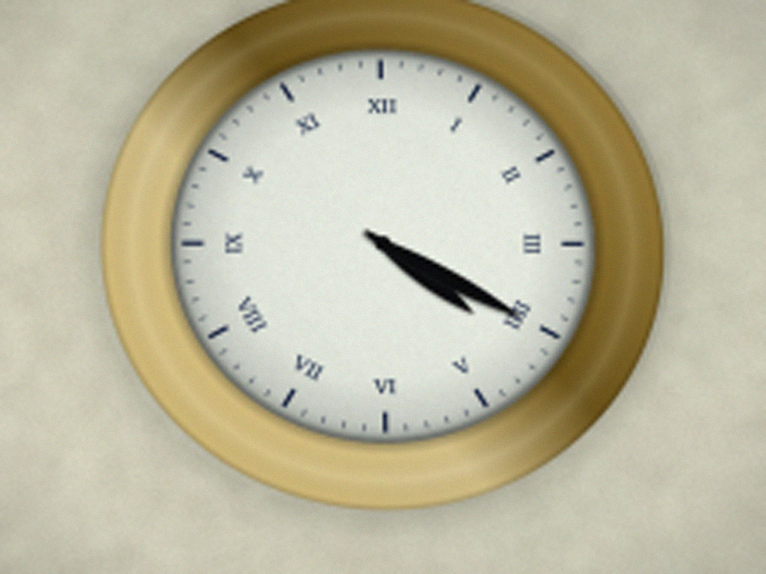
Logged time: 4 h 20 min
